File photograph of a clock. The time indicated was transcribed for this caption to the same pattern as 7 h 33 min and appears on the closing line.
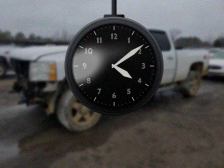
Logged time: 4 h 09 min
